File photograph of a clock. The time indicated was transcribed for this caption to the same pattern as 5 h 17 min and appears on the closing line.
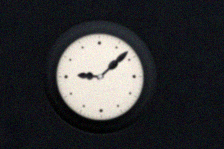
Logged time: 9 h 08 min
